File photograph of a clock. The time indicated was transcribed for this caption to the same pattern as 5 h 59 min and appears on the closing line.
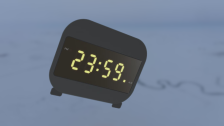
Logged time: 23 h 59 min
